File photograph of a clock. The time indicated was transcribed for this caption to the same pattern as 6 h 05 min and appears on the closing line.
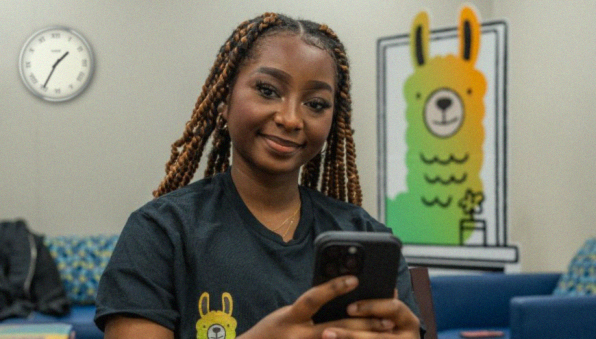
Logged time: 1 h 35 min
